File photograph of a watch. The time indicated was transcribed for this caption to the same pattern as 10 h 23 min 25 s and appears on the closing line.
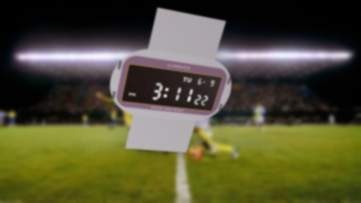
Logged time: 3 h 11 min 22 s
